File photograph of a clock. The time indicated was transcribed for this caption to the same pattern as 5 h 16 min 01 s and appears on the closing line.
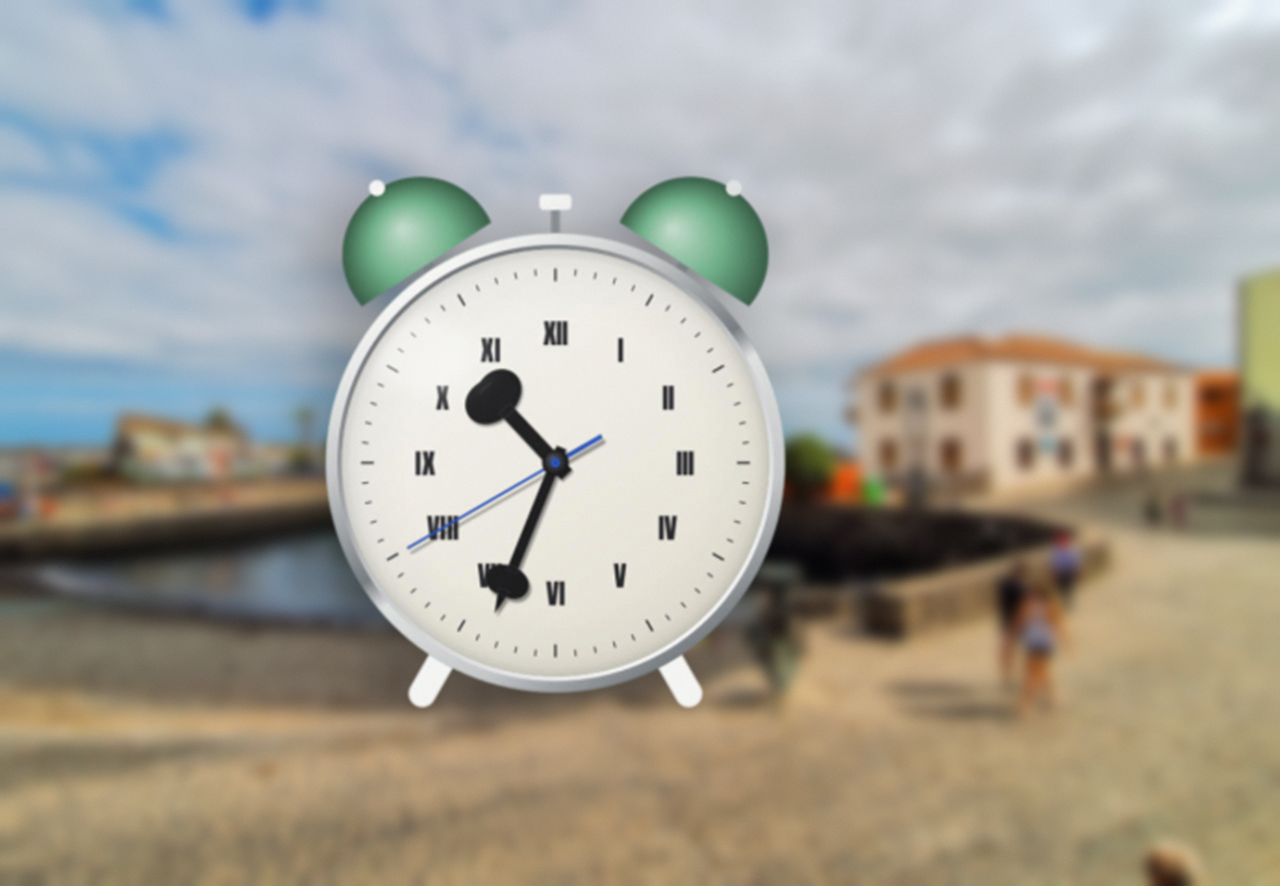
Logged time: 10 h 33 min 40 s
